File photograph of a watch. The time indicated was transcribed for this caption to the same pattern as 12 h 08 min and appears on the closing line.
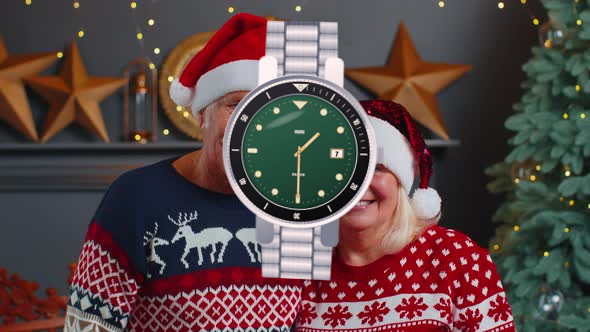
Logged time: 1 h 30 min
